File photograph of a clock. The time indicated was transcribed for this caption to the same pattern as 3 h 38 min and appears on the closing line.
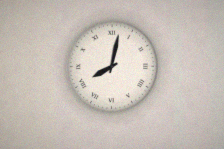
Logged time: 8 h 02 min
